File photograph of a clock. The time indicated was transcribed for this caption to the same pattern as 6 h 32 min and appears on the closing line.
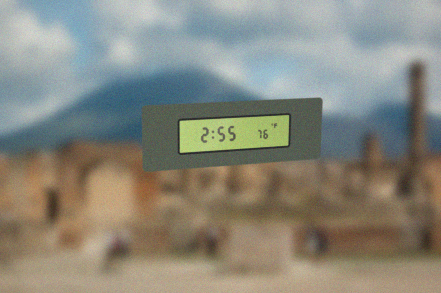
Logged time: 2 h 55 min
